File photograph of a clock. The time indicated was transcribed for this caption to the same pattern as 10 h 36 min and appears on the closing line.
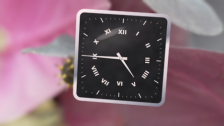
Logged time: 4 h 45 min
